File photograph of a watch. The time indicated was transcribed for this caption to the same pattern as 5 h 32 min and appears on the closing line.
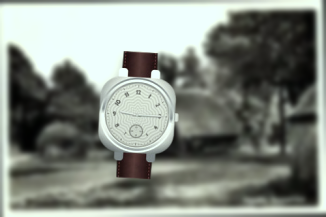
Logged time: 9 h 15 min
